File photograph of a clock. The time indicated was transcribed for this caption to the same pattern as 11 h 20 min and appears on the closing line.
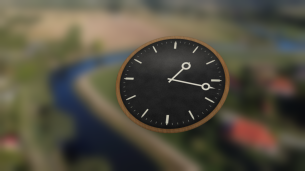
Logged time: 1 h 17 min
